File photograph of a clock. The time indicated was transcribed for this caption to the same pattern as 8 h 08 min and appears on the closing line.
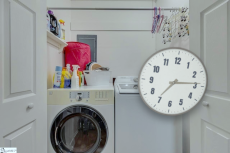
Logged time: 7 h 14 min
